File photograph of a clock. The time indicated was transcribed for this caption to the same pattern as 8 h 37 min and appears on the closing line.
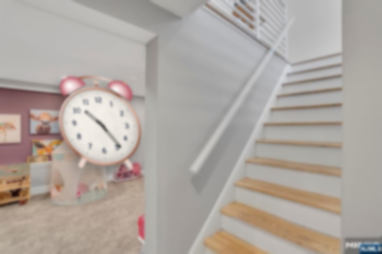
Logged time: 10 h 24 min
